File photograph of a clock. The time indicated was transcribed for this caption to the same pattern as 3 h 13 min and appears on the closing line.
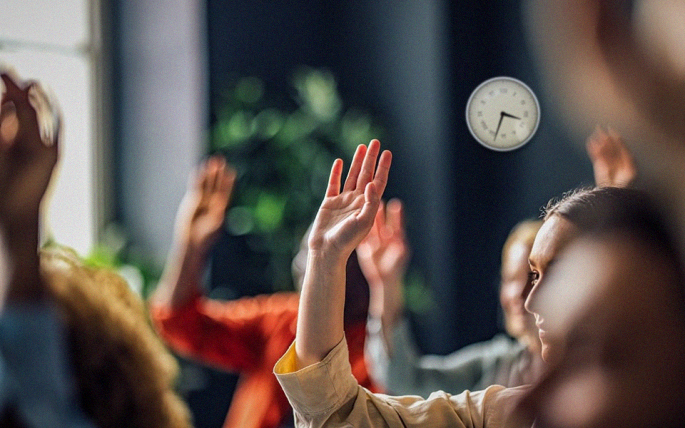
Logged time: 3 h 33 min
